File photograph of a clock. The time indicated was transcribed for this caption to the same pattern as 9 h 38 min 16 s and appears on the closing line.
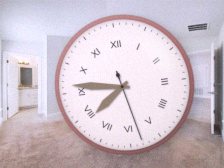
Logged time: 7 h 46 min 28 s
